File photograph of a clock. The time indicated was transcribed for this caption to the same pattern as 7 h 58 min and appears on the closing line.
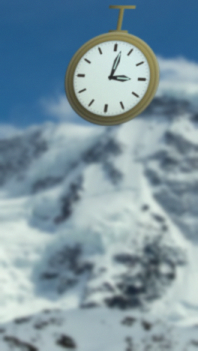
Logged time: 3 h 02 min
